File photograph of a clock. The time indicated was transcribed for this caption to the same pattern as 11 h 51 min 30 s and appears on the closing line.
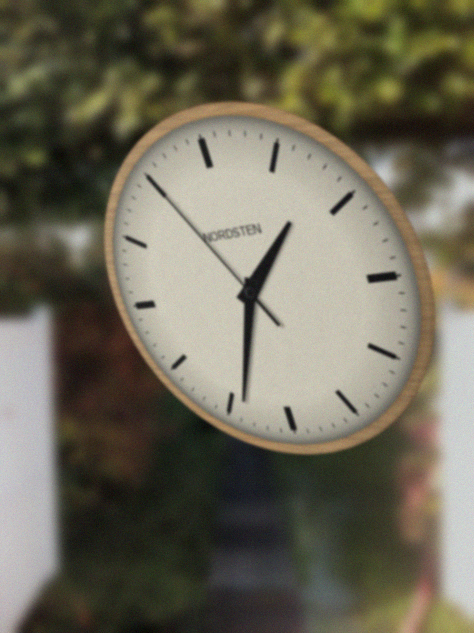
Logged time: 1 h 33 min 55 s
